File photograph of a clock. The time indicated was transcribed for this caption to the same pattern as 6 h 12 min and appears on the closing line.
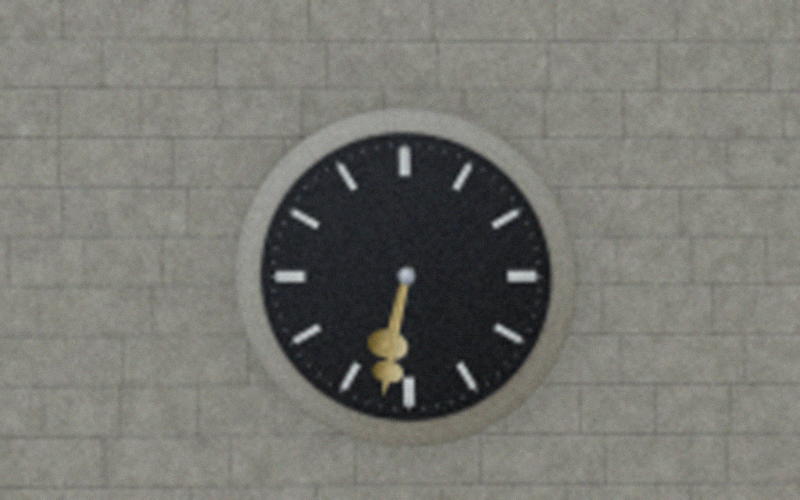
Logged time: 6 h 32 min
